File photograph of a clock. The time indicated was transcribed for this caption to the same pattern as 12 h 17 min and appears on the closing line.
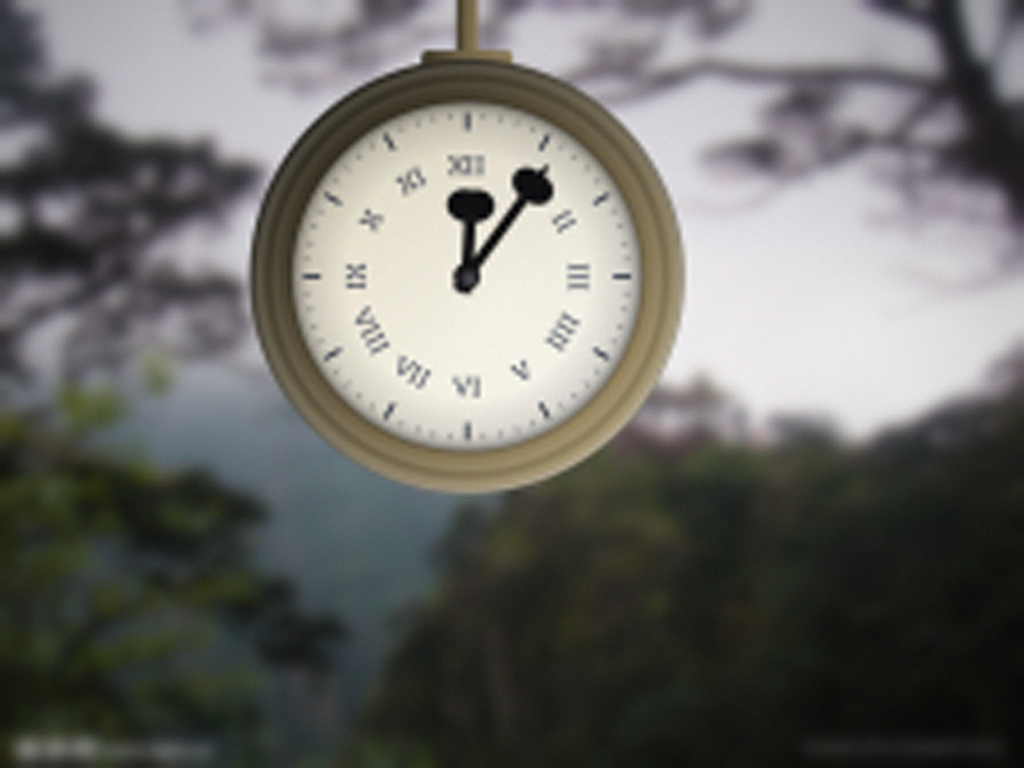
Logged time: 12 h 06 min
